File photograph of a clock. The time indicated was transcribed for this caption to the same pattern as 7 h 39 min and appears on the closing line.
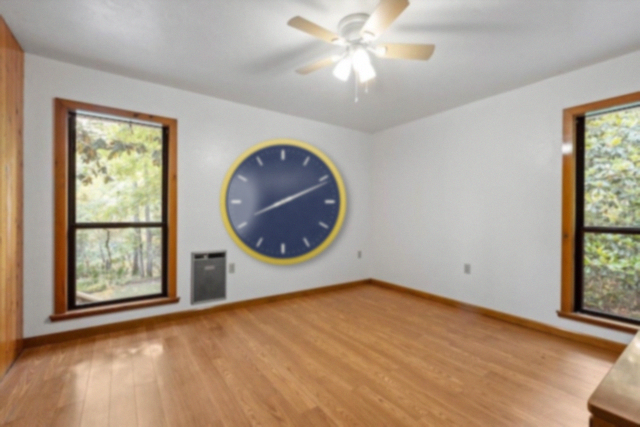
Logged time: 8 h 11 min
